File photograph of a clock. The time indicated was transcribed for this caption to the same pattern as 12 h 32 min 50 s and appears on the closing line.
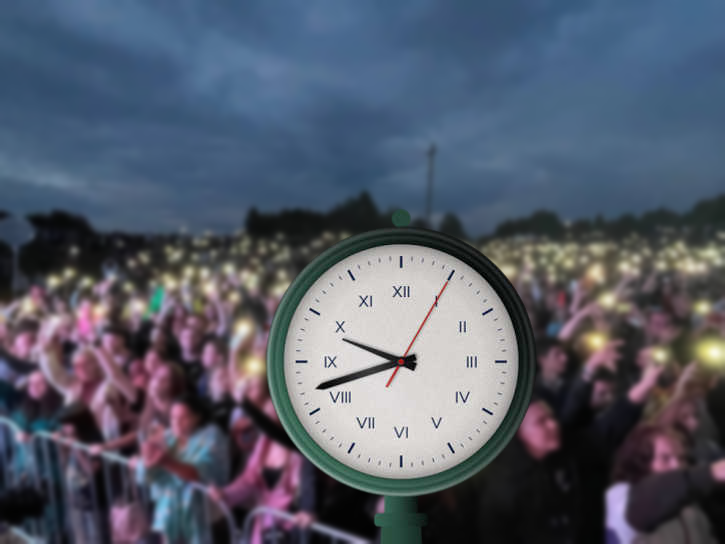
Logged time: 9 h 42 min 05 s
